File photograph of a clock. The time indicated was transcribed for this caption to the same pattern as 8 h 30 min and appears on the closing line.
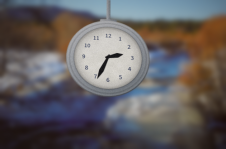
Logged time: 2 h 34 min
